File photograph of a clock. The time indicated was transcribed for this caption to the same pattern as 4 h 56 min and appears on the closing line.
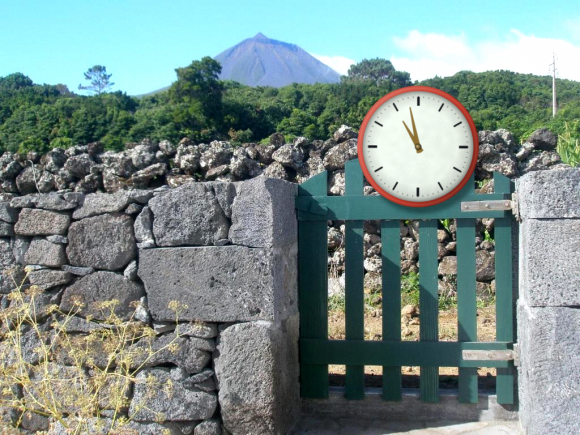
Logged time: 10 h 58 min
